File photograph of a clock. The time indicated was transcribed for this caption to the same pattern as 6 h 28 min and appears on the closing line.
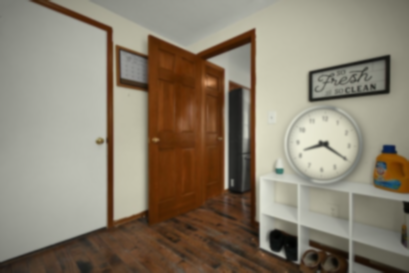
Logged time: 8 h 20 min
